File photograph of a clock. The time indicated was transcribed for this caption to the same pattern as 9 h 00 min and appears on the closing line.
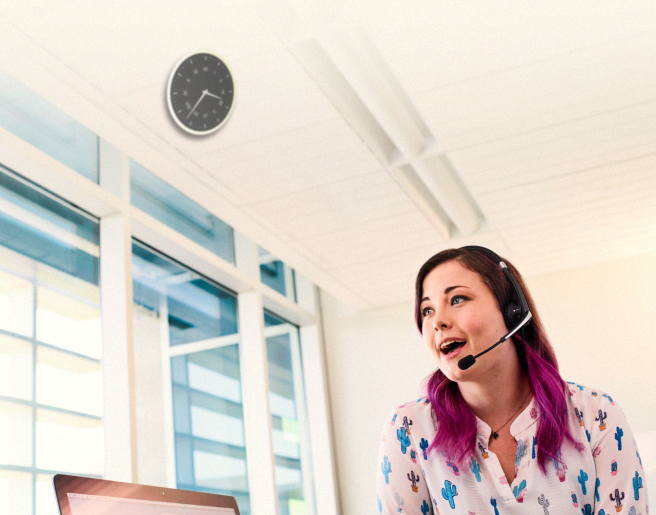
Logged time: 3 h 37 min
